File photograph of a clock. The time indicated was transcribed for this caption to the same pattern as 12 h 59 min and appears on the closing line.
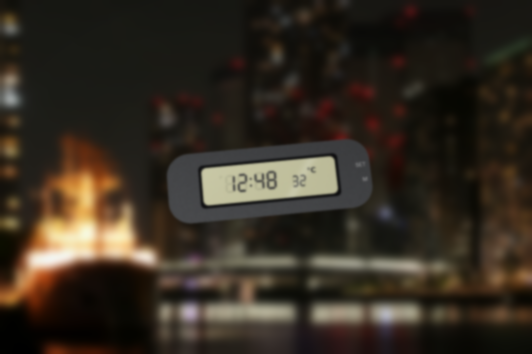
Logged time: 12 h 48 min
